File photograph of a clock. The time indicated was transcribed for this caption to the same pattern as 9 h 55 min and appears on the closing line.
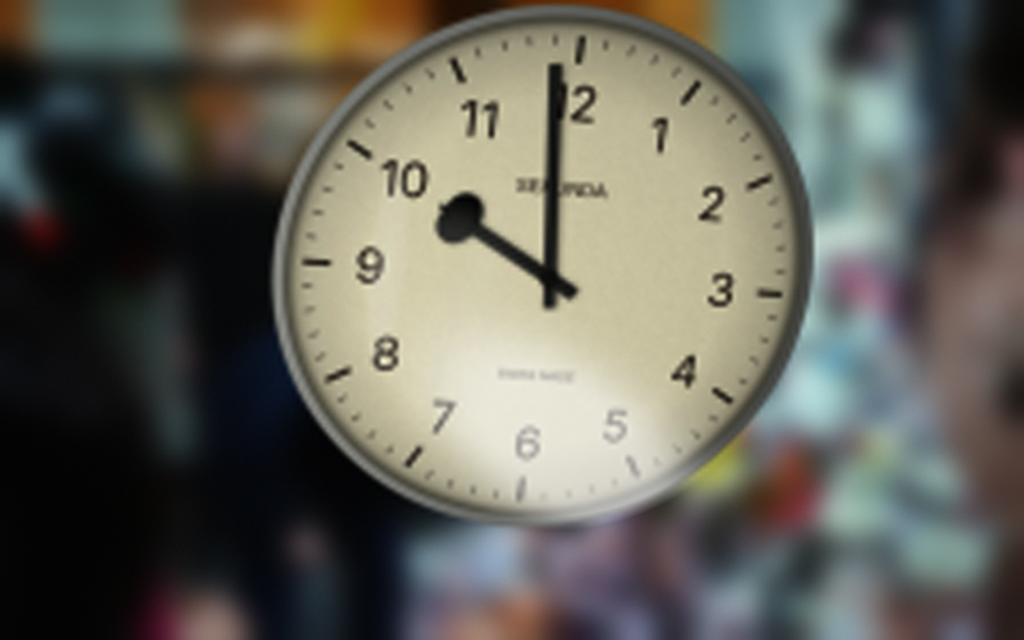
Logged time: 9 h 59 min
